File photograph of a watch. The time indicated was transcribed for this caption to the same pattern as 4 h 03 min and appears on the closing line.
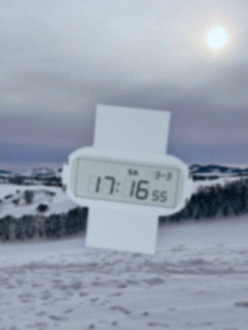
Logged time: 17 h 16 min
